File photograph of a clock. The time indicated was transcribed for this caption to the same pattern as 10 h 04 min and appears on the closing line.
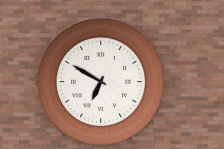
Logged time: 6 h 50 min
